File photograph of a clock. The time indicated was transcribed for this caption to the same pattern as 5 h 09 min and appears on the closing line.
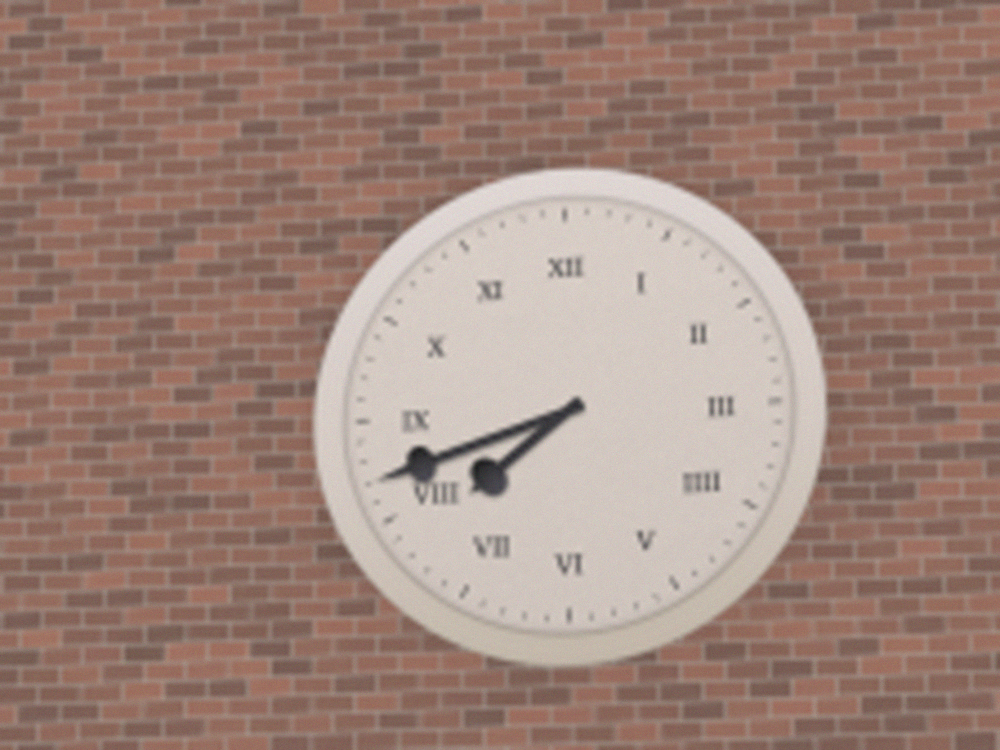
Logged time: 7 h 42 min
